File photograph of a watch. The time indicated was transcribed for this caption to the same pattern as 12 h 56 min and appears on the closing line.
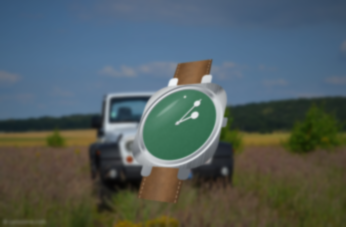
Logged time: 2 h 06 min
